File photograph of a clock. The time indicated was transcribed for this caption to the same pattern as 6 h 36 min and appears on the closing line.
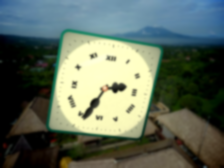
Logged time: 2 h 34 min
